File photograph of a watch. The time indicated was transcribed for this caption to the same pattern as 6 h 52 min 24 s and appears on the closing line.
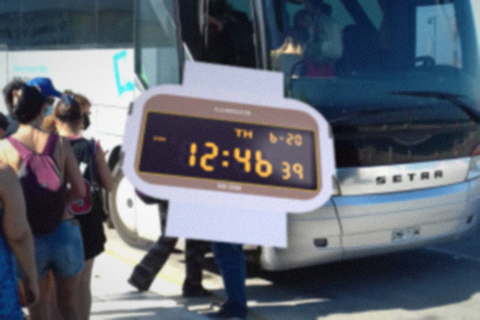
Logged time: 12 h 46 min 39 s
